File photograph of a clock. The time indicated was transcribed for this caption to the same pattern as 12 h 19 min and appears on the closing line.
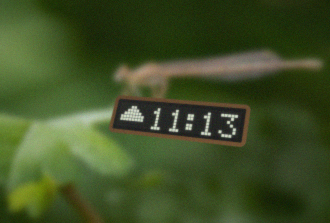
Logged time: 11 h 13 min
